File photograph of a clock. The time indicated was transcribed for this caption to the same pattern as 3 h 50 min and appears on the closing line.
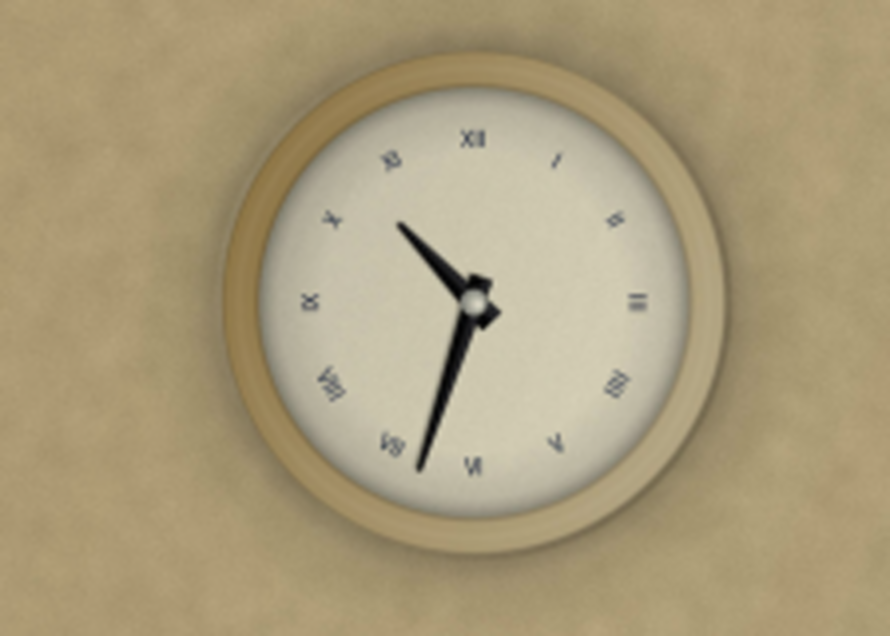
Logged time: 10 h 33 min
